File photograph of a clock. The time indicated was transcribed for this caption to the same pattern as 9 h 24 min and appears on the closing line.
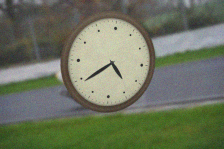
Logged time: 4 h 39 min
